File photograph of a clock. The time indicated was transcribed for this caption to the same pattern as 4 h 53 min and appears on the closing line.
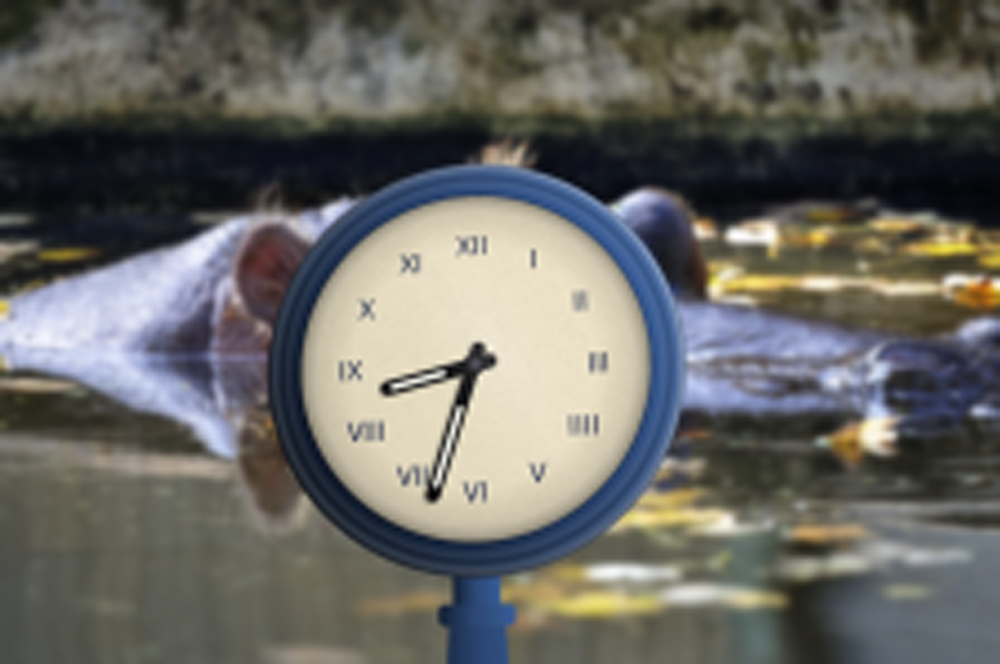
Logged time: 8 h 33 min
